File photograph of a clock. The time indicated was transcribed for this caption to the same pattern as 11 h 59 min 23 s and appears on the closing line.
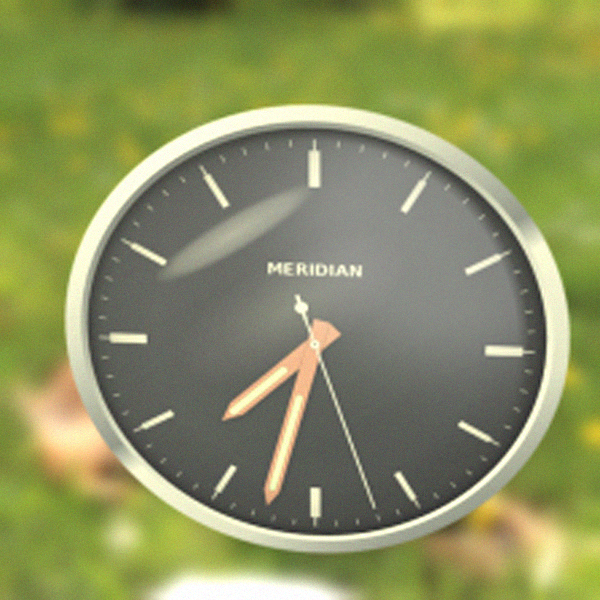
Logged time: 7 h 32 min 27 s
